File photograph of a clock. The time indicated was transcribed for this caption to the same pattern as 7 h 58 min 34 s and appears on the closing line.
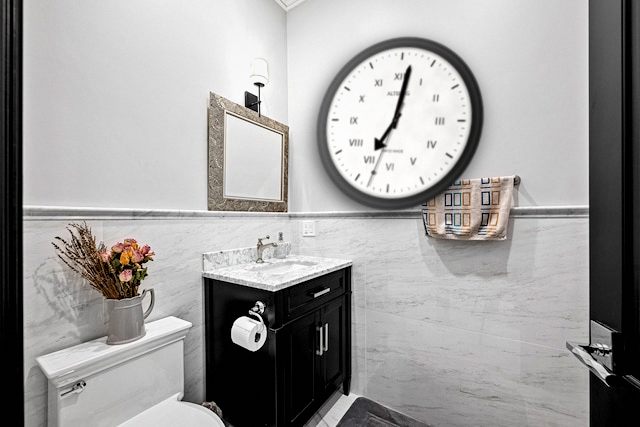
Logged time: 7 h 01 min 33 s
